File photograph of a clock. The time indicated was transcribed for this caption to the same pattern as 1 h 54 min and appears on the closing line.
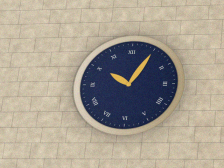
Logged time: 10 h 05 min
